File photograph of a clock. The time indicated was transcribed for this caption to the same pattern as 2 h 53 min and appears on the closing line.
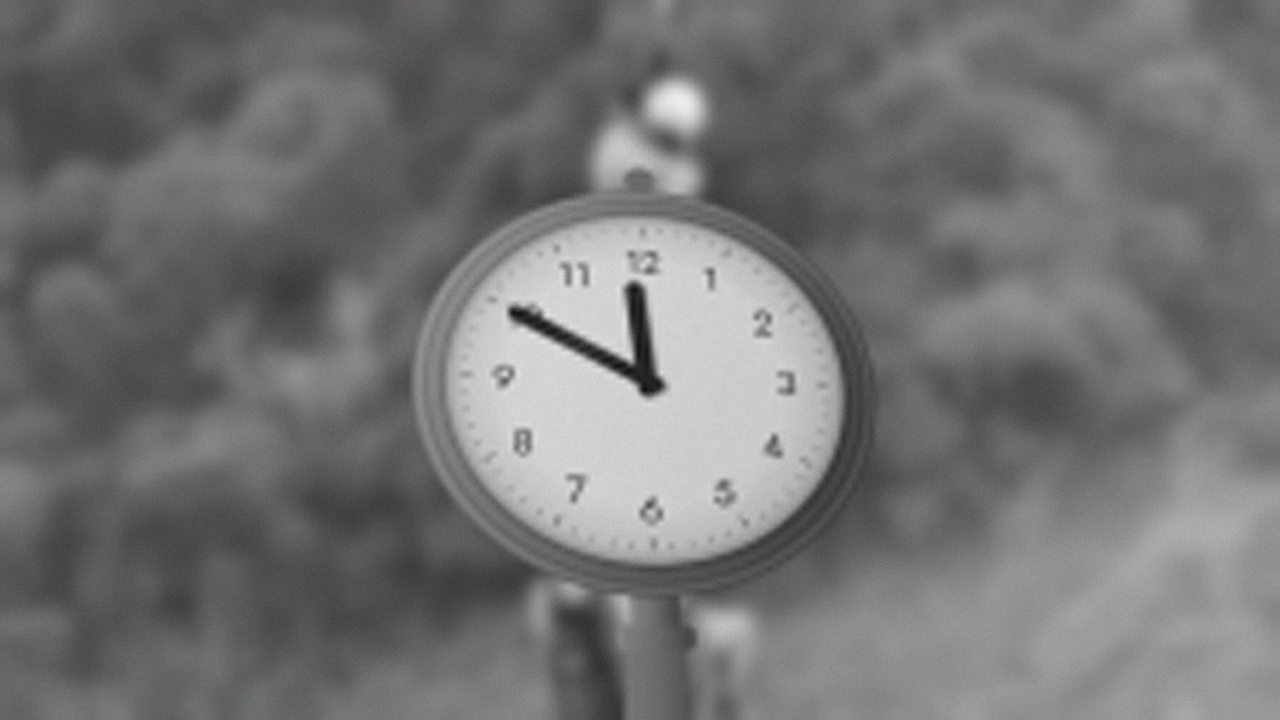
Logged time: 11 h 50 min
